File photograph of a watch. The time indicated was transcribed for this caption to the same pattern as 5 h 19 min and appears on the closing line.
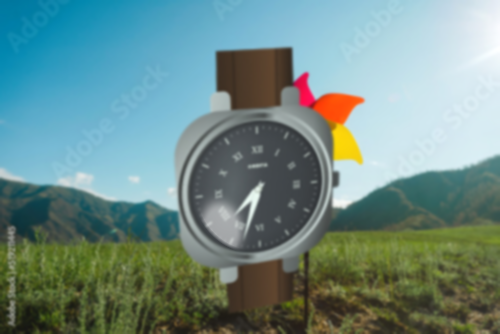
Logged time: 7 h 33 min
